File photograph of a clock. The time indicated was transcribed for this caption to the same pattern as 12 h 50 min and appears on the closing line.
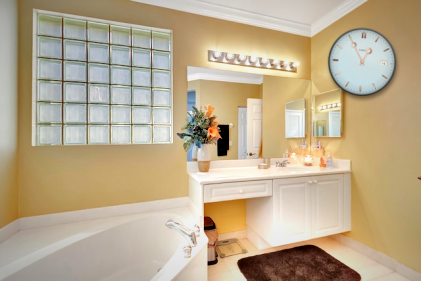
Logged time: 12 h 55 min
